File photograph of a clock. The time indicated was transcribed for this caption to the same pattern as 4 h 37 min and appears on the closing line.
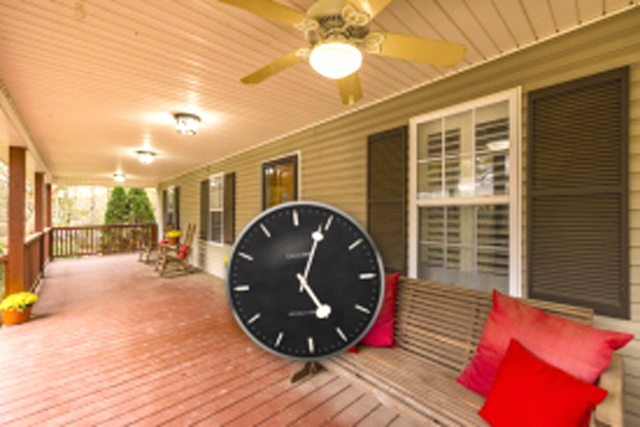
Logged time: 5 h 04 min
